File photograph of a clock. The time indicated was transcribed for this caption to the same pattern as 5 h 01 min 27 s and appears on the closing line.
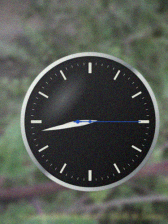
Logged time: 8 h 43 min 15 s
